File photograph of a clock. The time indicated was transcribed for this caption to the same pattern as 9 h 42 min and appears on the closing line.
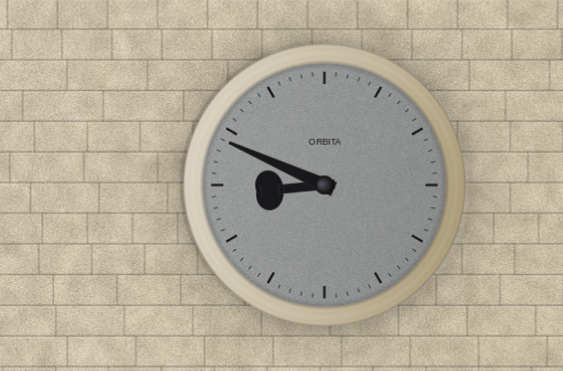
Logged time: 8 h 49 min
